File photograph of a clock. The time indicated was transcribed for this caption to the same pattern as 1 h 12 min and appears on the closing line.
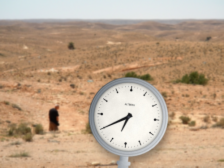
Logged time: 6 h 40 min
